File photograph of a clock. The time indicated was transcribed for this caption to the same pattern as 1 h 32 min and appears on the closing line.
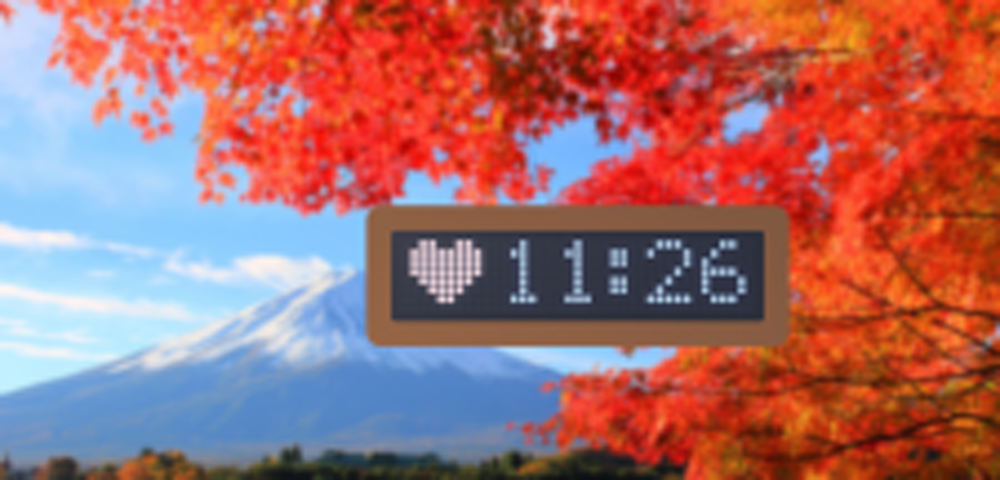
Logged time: 11 h 26 min
